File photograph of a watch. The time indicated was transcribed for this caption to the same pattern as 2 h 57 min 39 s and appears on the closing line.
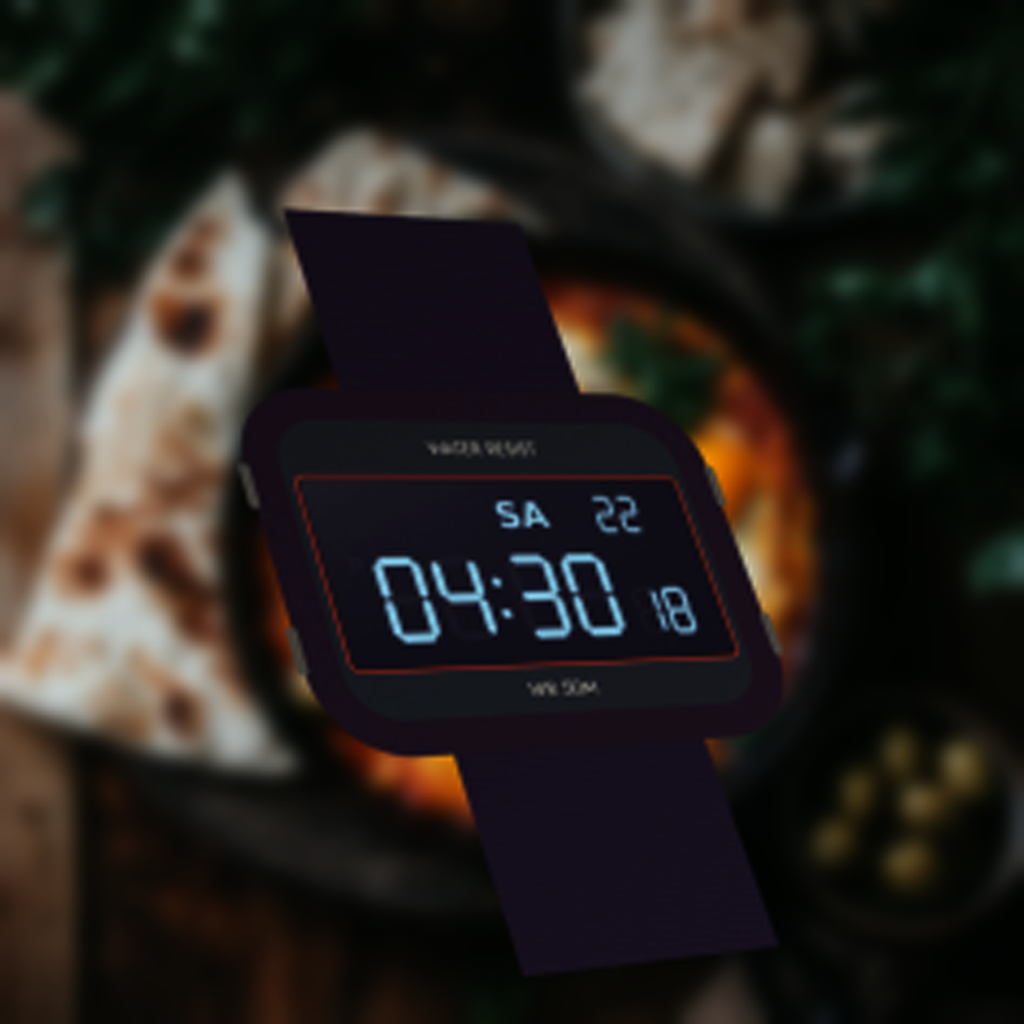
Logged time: 4 h 30 min 18 s
